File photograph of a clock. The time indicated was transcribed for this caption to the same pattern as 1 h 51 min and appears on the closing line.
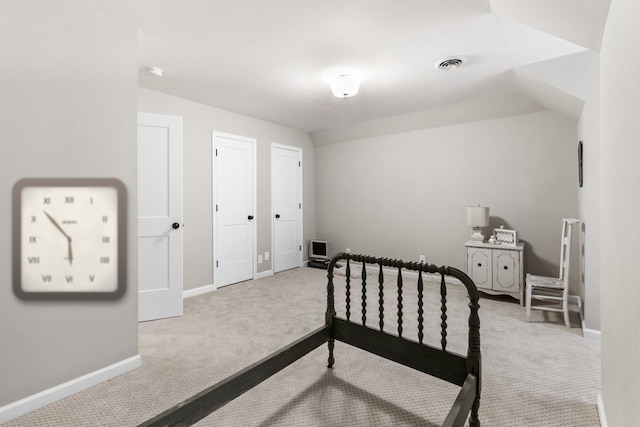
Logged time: 5 h 53 min
